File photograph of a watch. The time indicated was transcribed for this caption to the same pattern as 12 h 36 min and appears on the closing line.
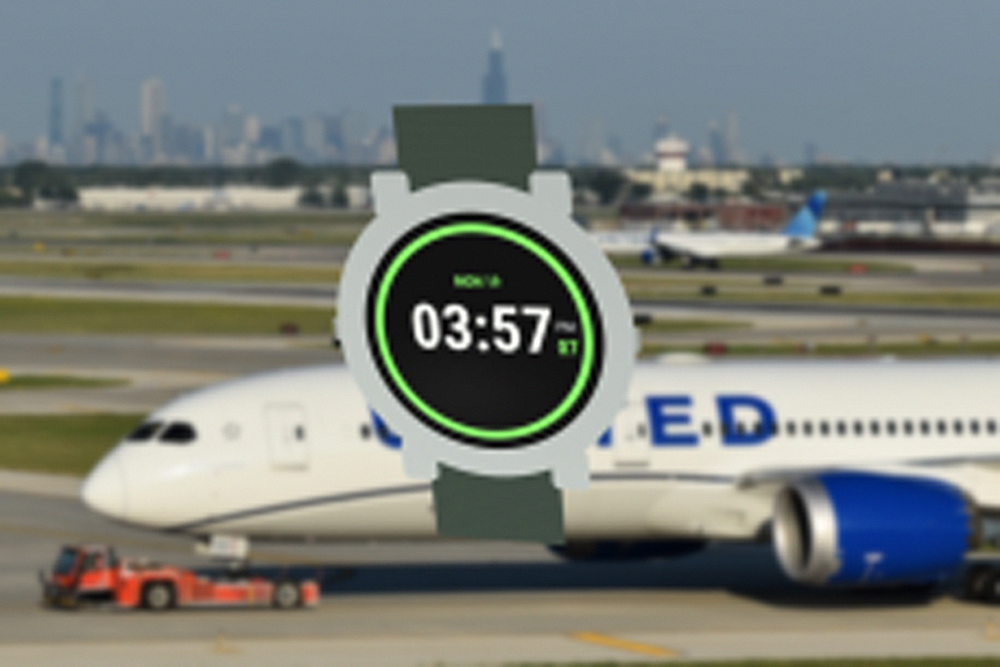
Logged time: 3 h 57 min
